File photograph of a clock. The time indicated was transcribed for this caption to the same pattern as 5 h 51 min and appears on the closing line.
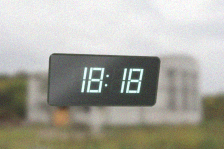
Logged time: 18 h 18 min
